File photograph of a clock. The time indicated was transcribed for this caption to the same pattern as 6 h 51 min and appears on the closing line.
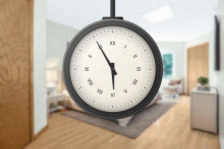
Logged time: 5 h 55 min
